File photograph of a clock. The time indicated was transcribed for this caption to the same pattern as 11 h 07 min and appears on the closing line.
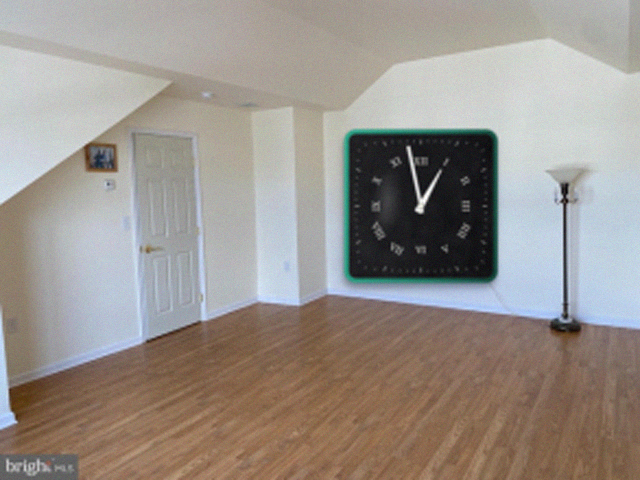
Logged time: 12 h 58 min
